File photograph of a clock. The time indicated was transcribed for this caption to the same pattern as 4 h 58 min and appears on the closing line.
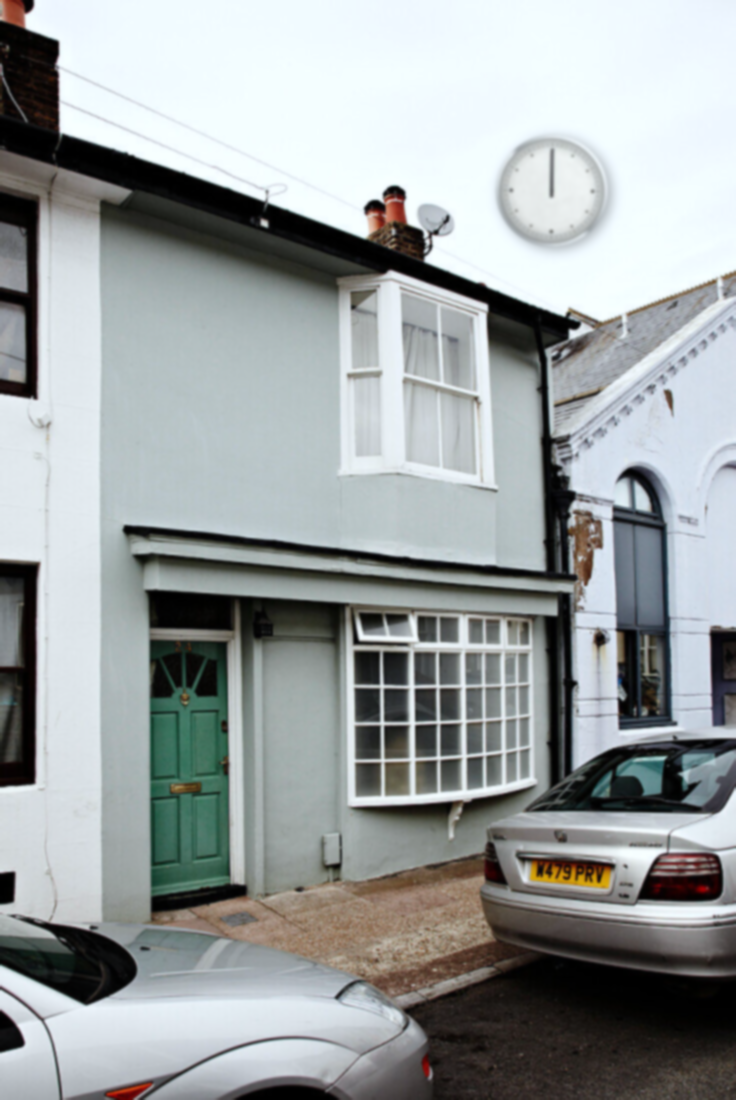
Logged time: 12 h 00 min
